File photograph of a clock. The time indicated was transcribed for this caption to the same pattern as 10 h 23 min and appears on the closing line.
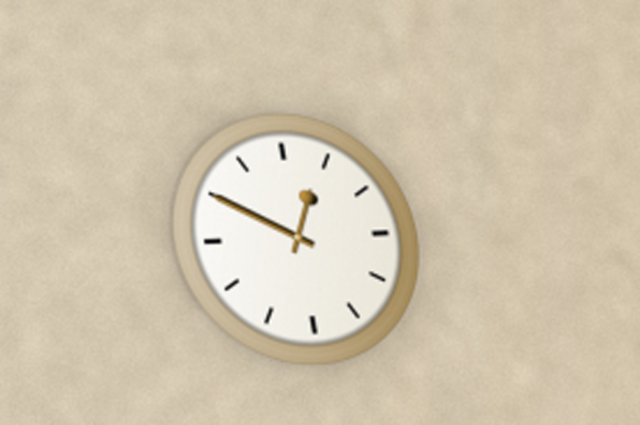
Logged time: 12 h 50 min
